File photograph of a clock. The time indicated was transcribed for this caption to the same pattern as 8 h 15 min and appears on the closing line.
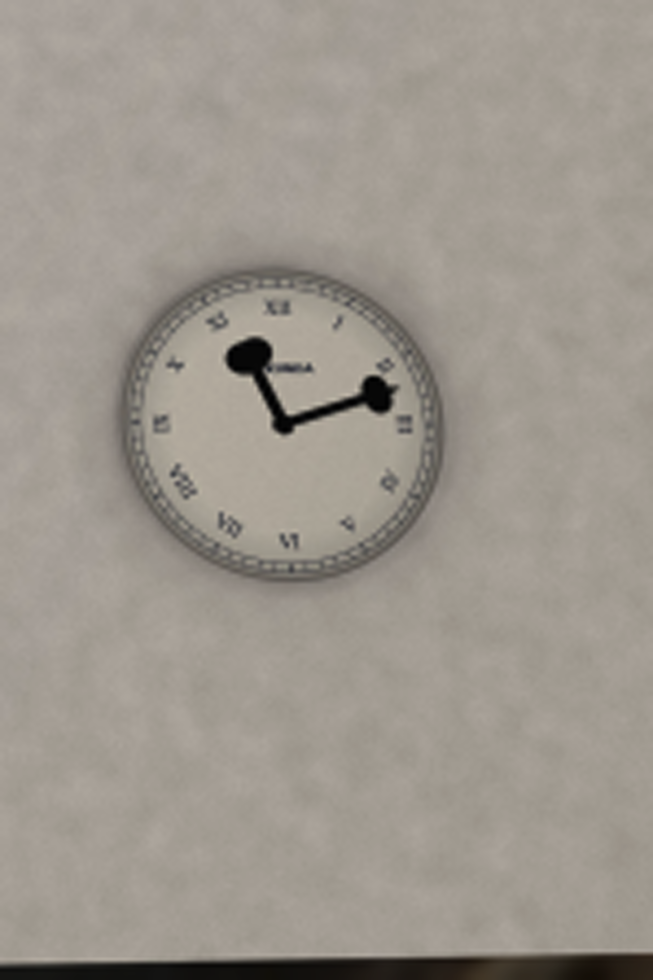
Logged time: 11 h 12 min
